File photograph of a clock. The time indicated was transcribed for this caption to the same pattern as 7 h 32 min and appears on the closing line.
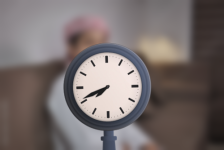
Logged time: 7 h 41 min
